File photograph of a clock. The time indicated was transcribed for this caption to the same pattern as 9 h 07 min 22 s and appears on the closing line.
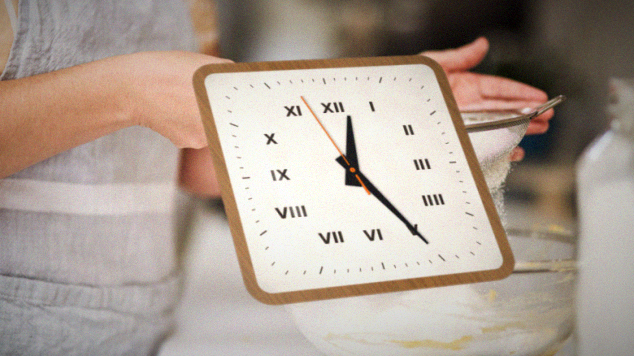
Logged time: 12 h 24 min 57 s
